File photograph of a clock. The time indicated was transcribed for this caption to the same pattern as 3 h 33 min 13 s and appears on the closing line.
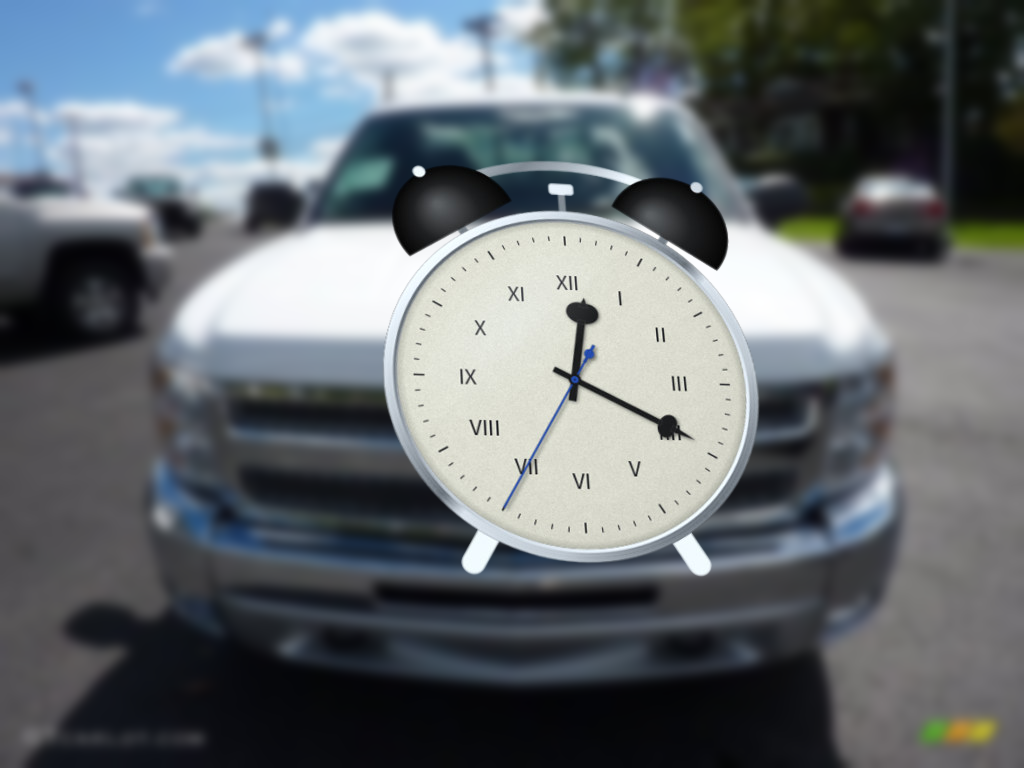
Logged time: 12 h 19 min 35 s
